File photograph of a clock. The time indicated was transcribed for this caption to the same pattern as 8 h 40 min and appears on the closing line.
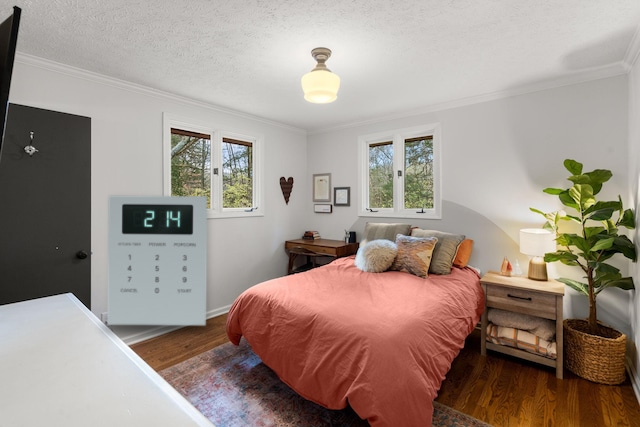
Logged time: 2 h 14 min
